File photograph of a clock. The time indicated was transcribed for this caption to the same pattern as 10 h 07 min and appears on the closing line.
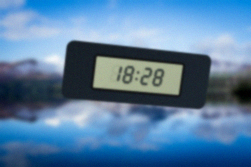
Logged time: 18 h 28 min
